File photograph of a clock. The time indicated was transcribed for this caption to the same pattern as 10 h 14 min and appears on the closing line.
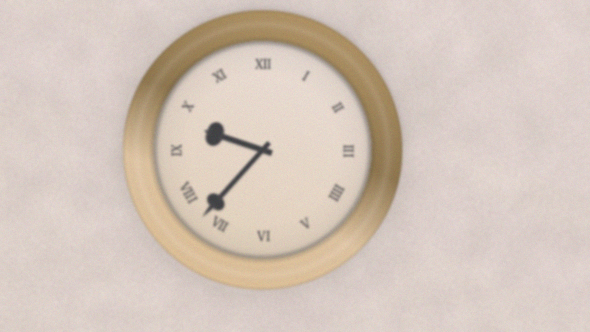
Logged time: 9 h 37 min
